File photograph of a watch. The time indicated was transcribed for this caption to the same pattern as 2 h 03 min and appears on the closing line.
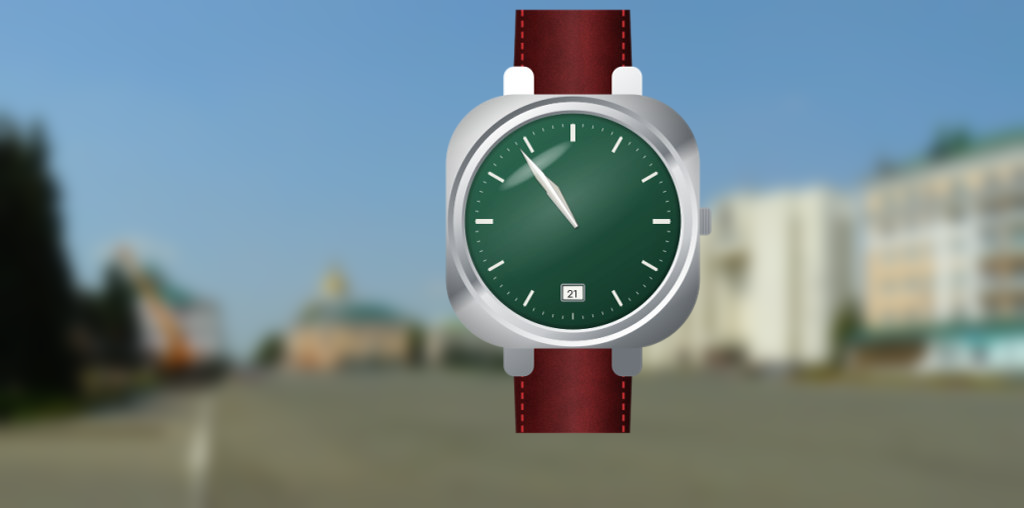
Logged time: 10 h 54 min
